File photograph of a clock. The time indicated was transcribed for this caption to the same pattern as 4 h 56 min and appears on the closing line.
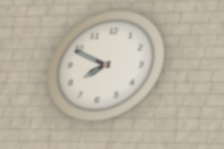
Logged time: 7 h 49 min
